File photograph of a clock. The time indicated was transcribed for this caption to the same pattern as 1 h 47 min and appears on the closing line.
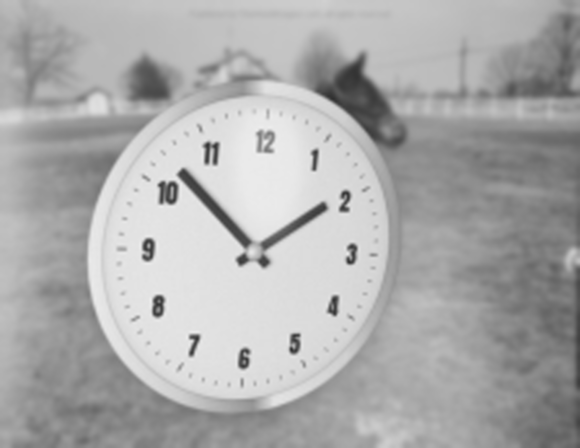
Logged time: 1 h 52 min
